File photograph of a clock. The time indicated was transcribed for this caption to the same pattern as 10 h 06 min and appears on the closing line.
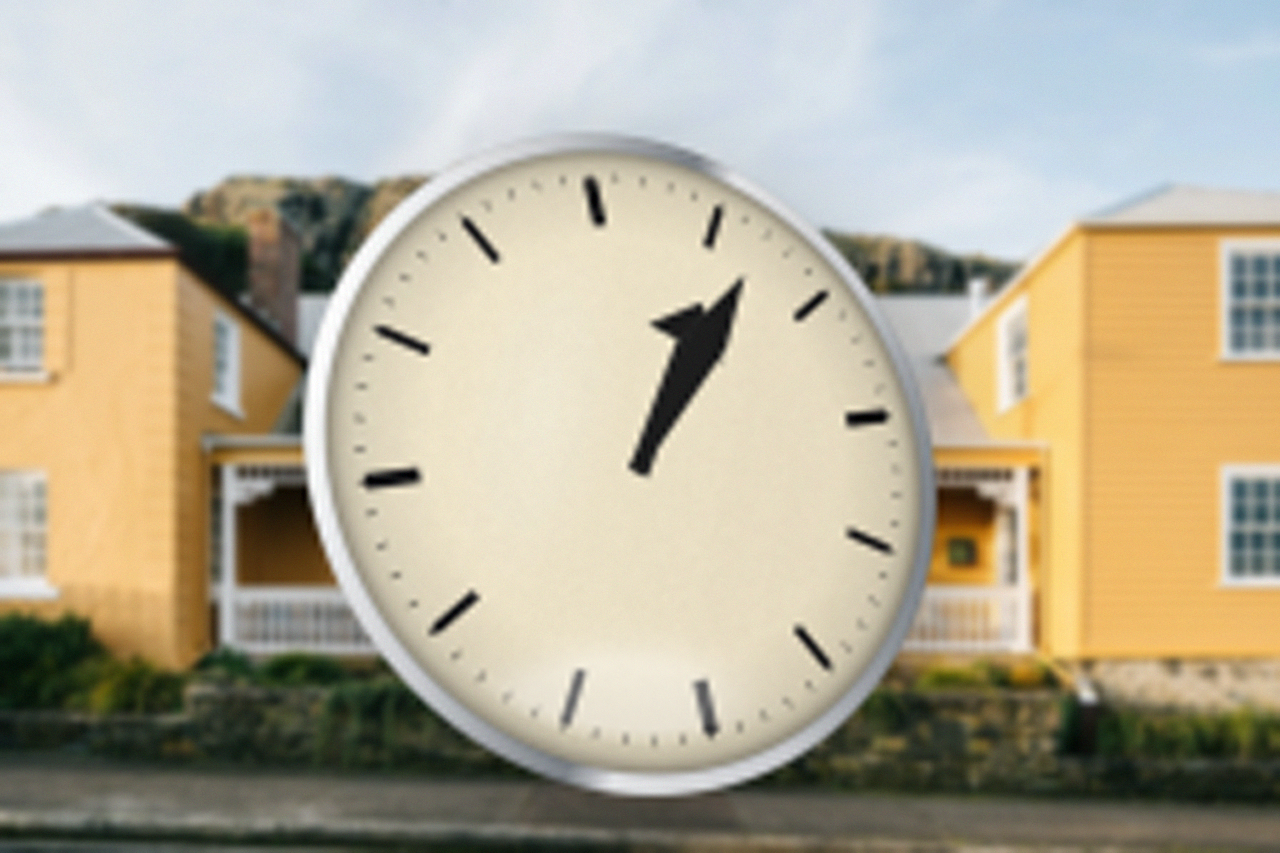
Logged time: 1 h 07 min
